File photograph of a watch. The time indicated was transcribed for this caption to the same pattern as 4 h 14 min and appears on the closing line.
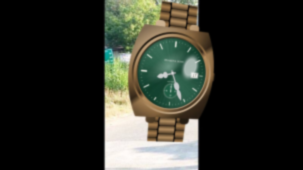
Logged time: 8 h 26 min
